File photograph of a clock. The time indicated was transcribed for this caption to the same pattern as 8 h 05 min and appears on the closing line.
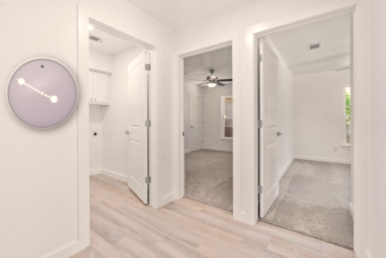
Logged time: 3 h 50 min
